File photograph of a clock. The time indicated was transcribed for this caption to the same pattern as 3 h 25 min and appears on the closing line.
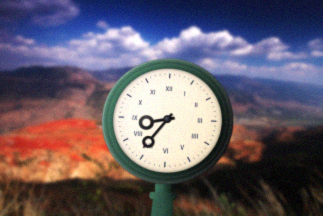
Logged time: 8 h 36 min
